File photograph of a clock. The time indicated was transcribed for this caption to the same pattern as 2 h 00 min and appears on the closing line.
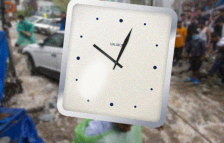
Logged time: 10 h 03 min
